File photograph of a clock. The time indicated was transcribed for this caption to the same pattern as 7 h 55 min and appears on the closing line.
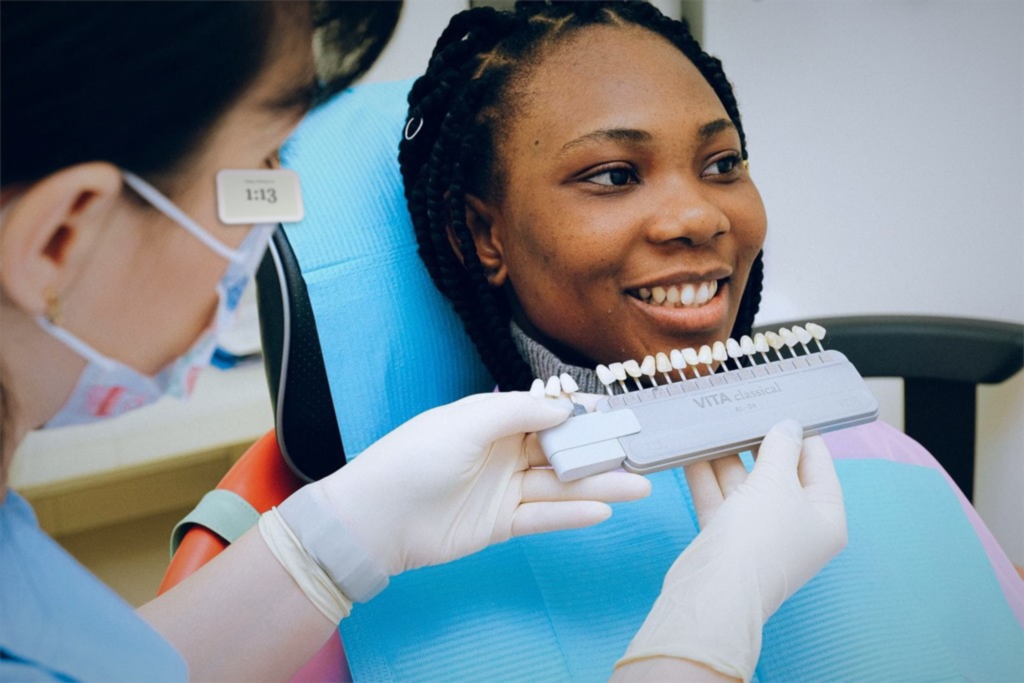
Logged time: 1 h 13 min
